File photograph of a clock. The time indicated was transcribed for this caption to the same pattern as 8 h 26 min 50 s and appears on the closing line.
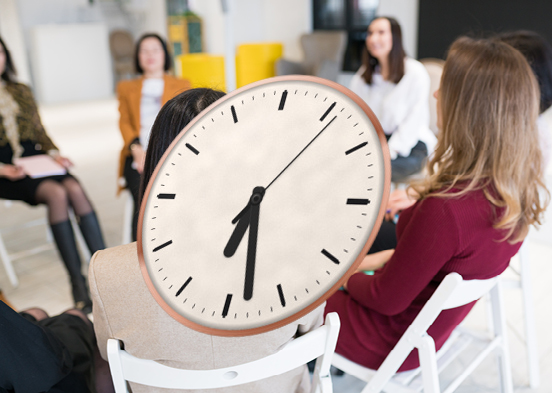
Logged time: 6 h 28 min 06 s
